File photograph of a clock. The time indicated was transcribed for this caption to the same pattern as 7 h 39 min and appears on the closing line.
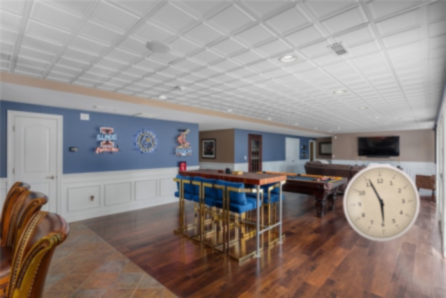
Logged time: 5 h 56 min
